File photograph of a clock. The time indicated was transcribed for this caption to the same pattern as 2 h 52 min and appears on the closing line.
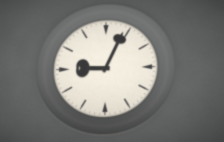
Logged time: 9 h 04 min
